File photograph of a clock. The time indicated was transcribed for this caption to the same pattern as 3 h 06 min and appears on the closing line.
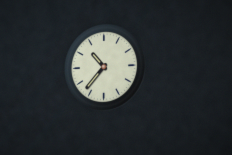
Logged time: 10 h 37 min
